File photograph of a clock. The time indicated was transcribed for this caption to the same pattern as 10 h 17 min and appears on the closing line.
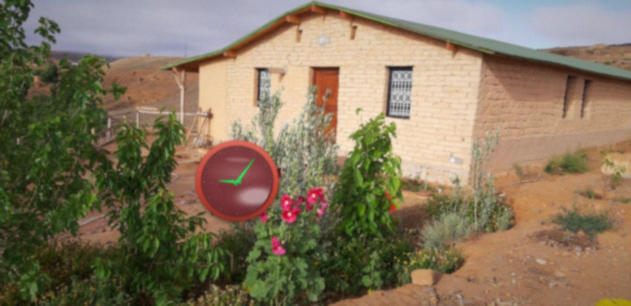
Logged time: 9 h 06 min
